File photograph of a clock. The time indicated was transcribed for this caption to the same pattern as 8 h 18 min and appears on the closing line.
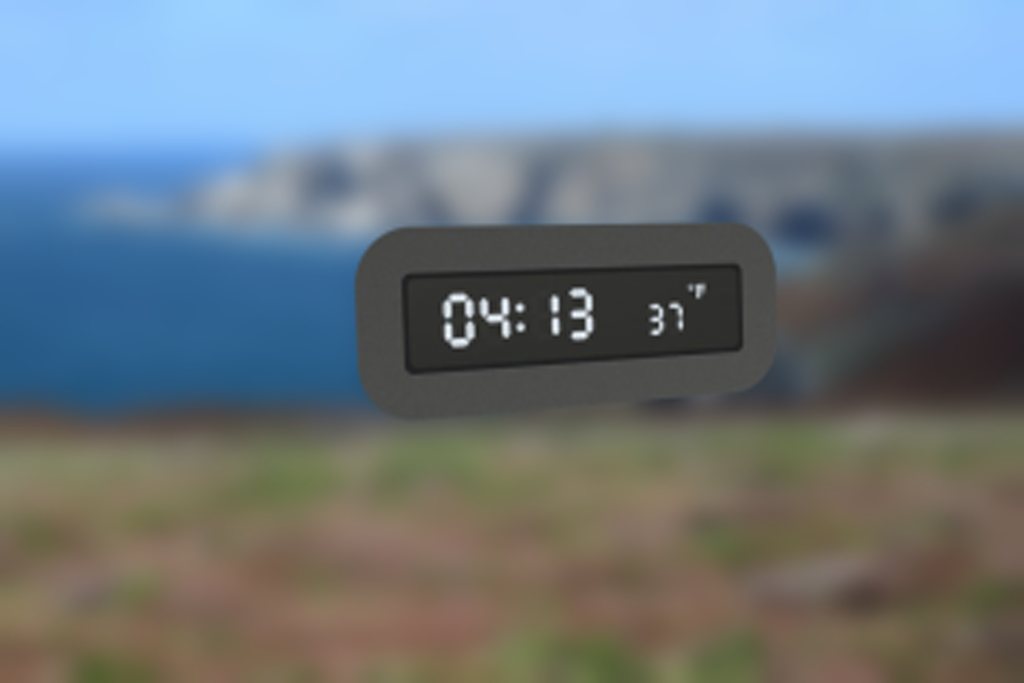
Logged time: 4 h 13 min
